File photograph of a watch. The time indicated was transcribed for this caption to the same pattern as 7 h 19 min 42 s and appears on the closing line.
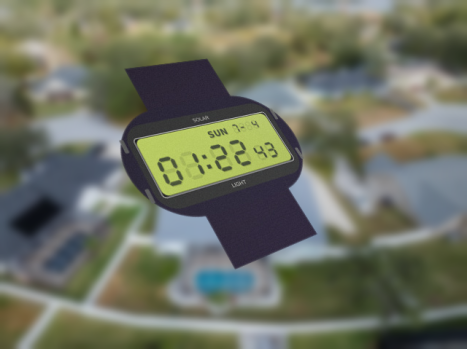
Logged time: 1 h 22 min 43 s
